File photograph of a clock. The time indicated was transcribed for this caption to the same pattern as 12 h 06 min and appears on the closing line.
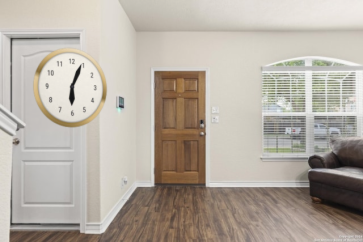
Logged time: 6 h 04 min
